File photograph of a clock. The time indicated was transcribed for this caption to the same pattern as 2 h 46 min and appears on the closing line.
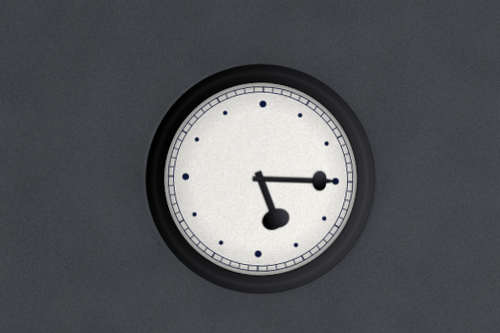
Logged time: 5 h 15 min
